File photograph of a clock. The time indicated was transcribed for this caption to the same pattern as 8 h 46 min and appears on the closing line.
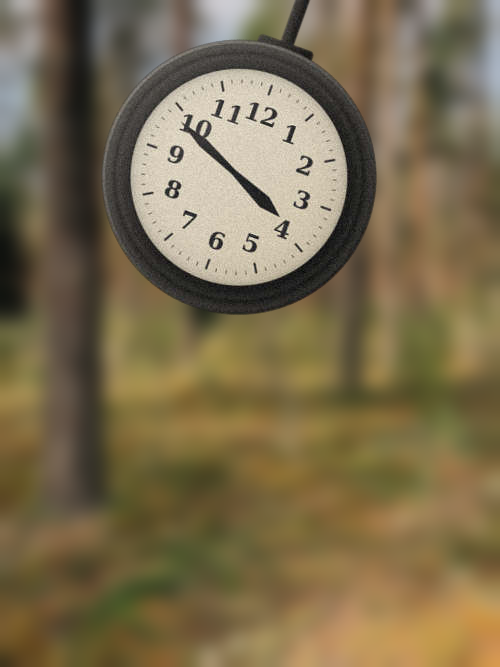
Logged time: 3 h 49 min
